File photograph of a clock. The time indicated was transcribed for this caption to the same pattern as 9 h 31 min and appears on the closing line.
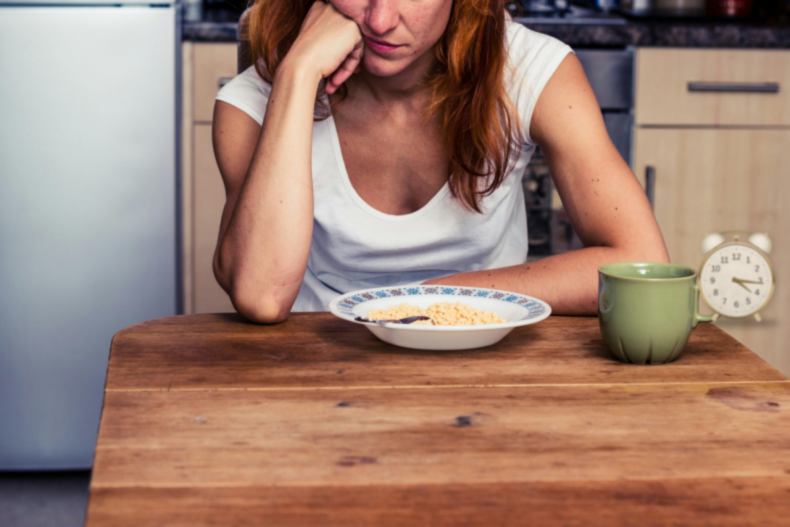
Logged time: 4 h 16 min
